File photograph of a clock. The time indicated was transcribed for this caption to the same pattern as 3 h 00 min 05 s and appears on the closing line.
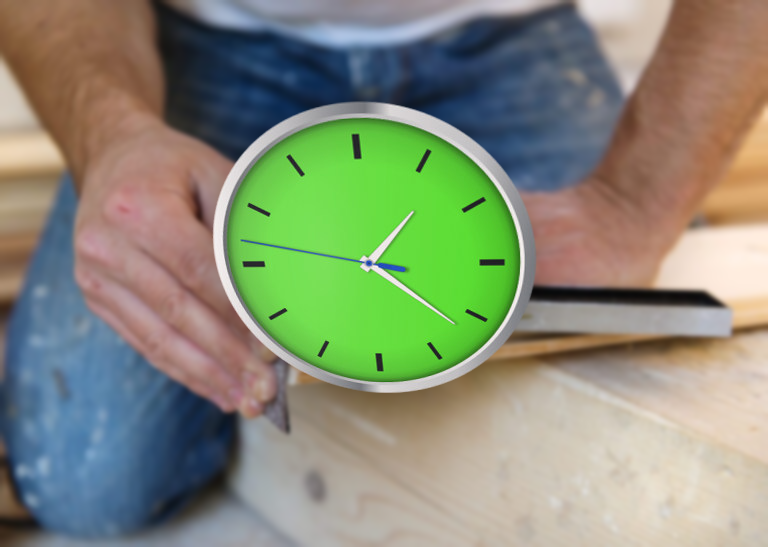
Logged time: 1 h 21 min 47 s
